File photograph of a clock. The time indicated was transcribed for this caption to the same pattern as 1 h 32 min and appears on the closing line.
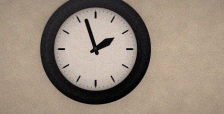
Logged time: 1 h 57 min
